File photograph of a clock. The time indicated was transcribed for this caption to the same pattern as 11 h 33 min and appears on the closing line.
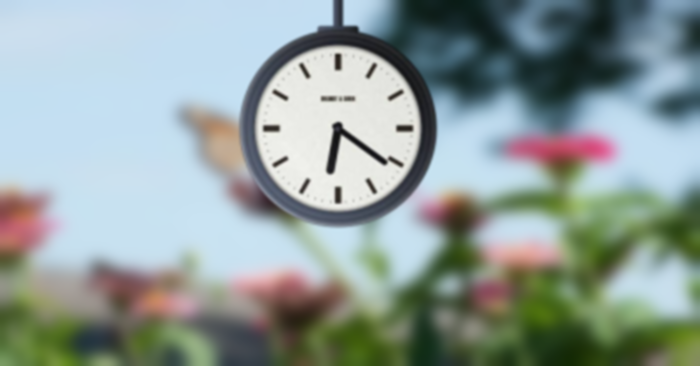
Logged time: 6 h 21 min
